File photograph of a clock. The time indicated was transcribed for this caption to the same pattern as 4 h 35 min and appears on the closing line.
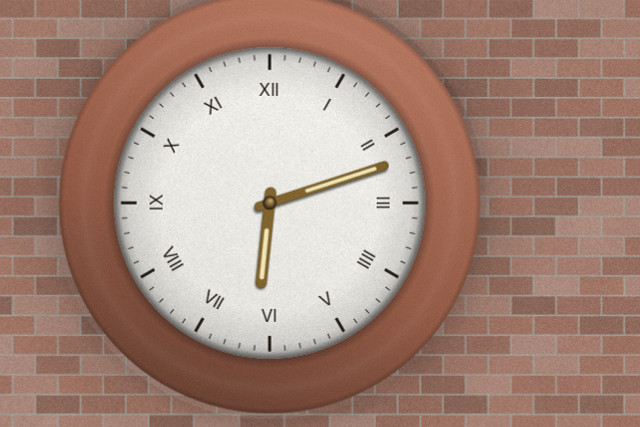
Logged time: 6 h 12 min
